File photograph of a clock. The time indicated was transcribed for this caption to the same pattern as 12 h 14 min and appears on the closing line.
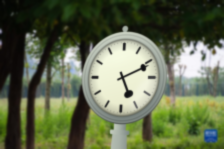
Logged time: 5 h 11 min
